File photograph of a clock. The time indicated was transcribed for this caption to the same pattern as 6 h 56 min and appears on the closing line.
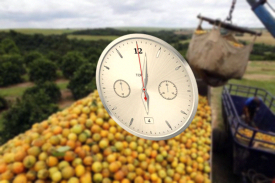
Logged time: 6 h 02 min
